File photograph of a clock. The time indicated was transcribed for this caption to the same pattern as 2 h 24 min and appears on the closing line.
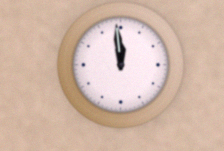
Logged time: 11 h 59 min
